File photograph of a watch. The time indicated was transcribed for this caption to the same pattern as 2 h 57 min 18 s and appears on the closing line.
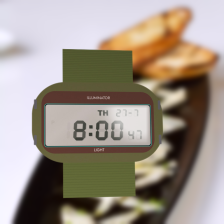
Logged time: 8 h 00 min 47 s
